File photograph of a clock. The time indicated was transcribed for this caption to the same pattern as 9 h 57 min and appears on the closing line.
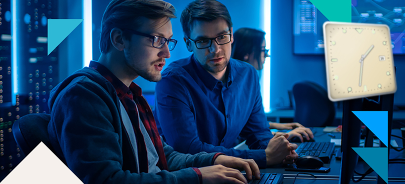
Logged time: 1 h 32 min
